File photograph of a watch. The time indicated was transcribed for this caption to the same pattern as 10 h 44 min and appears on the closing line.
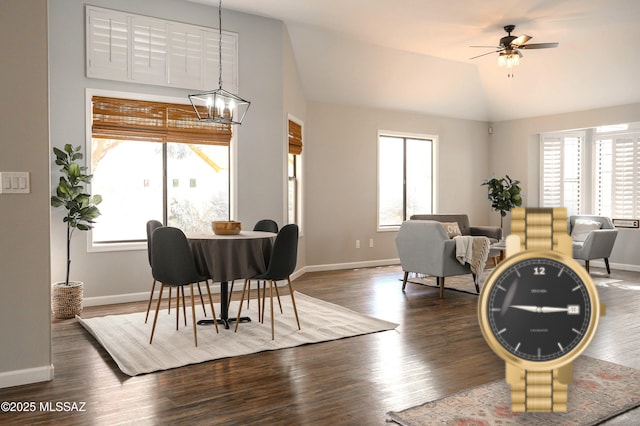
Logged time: 9 h 15 min
